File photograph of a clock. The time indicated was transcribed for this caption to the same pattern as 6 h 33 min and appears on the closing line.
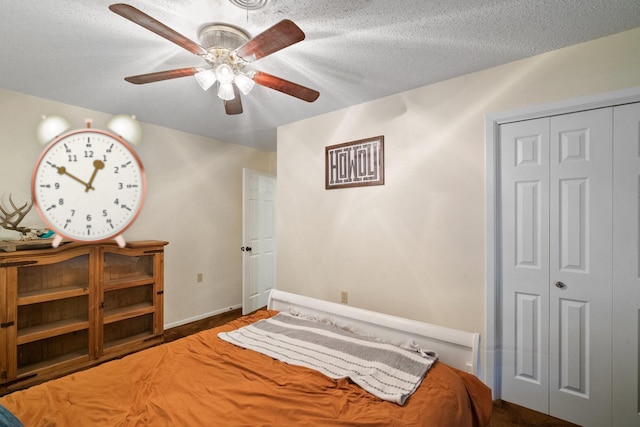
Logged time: 12 h 50 min
